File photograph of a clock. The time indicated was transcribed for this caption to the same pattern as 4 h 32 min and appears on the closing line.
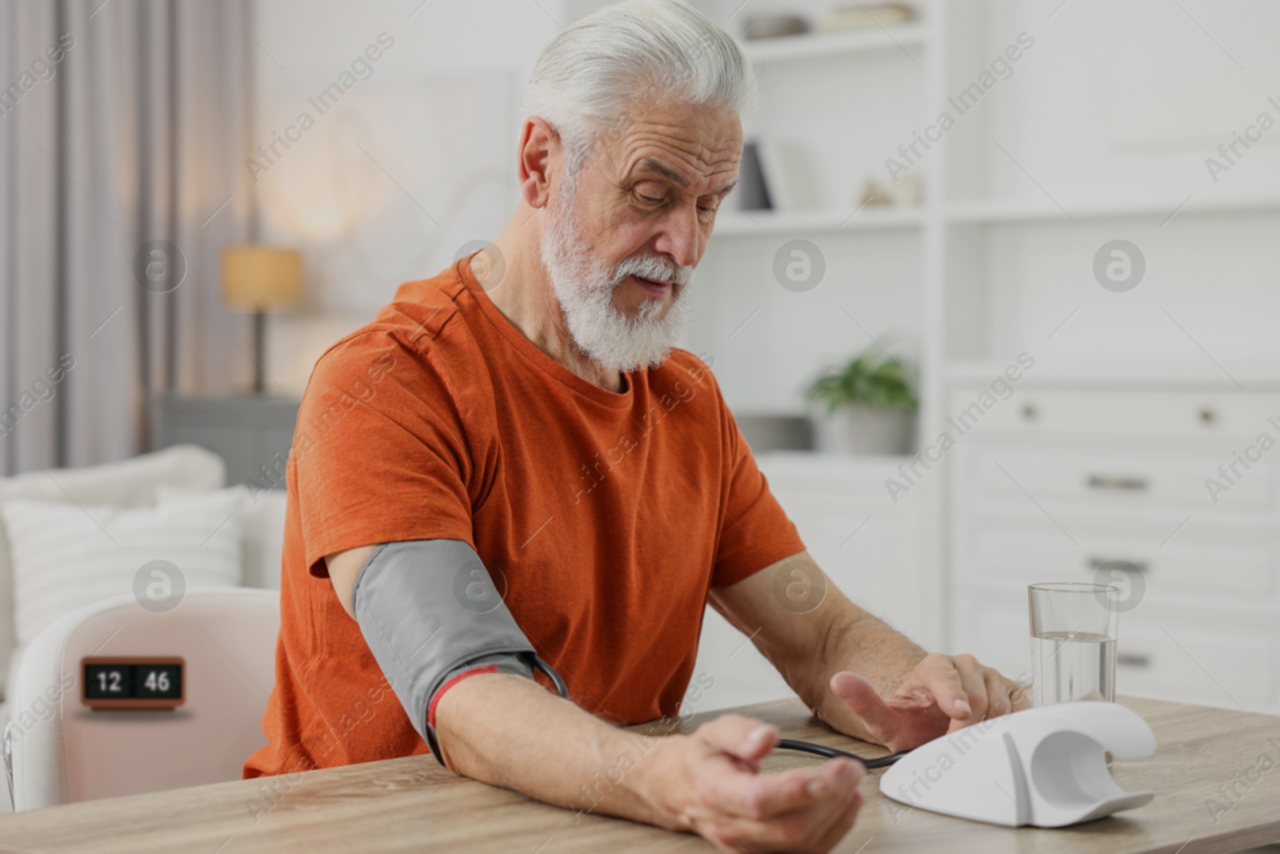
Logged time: 12 h 46 min
